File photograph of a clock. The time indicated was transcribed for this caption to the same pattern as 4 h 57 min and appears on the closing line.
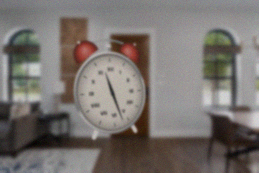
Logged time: 11 h 27 min
